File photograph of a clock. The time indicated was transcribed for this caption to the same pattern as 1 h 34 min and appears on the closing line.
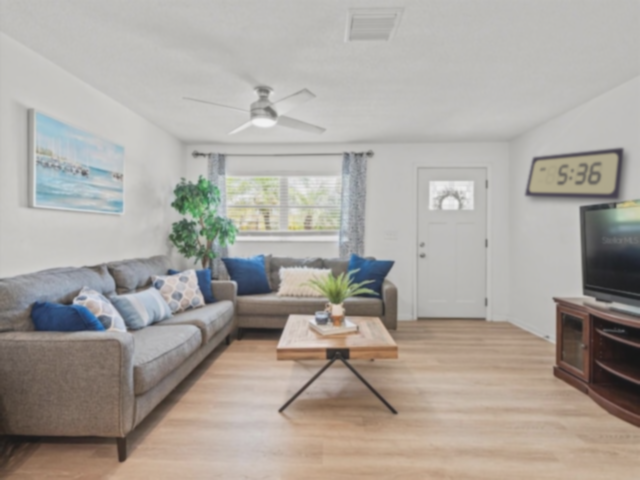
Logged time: 5 h 36 min
